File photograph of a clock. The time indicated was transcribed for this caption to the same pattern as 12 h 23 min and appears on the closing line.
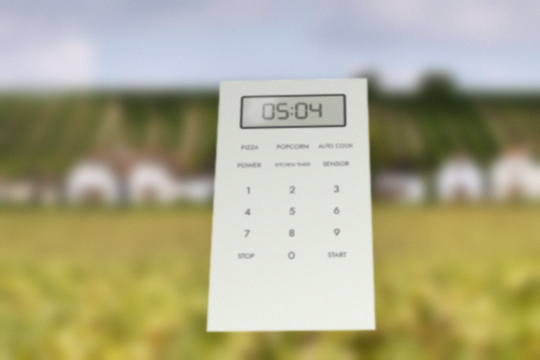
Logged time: 5 h 04 min
